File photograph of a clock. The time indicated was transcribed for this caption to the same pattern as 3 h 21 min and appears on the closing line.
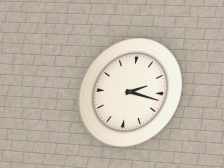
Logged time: 2 h 17 min
